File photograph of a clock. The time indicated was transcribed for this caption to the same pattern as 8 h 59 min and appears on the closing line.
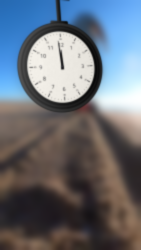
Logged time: 11 h 59 min
